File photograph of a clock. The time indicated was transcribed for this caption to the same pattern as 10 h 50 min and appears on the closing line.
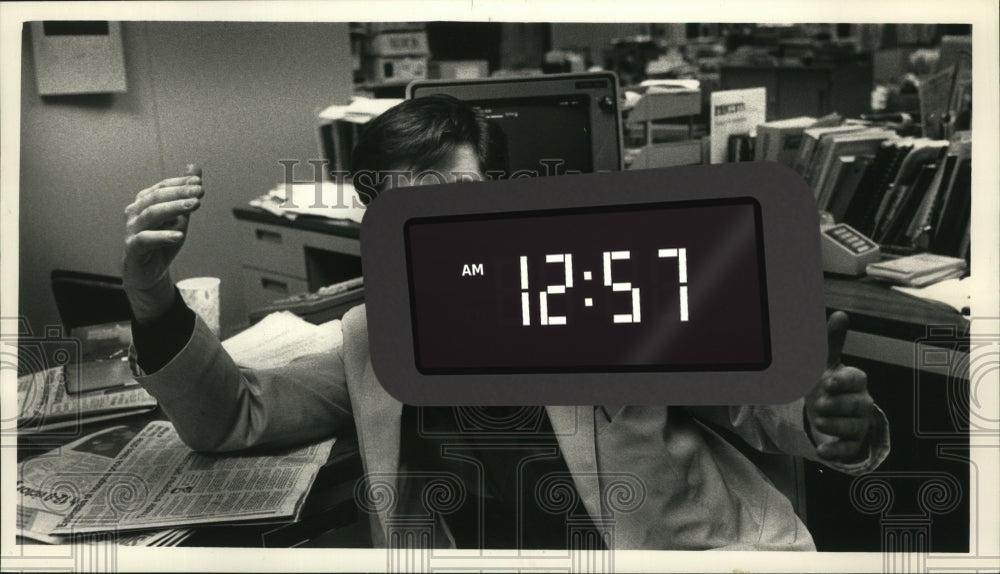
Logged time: 12 h 57 min
